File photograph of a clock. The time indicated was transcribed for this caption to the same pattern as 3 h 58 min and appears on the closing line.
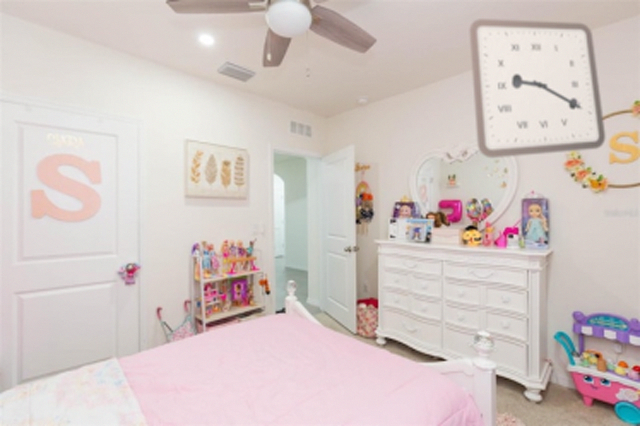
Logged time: 9 h 20 min
